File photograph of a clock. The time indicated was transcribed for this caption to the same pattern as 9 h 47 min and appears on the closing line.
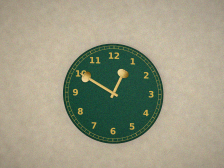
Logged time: 12 h 50 min
